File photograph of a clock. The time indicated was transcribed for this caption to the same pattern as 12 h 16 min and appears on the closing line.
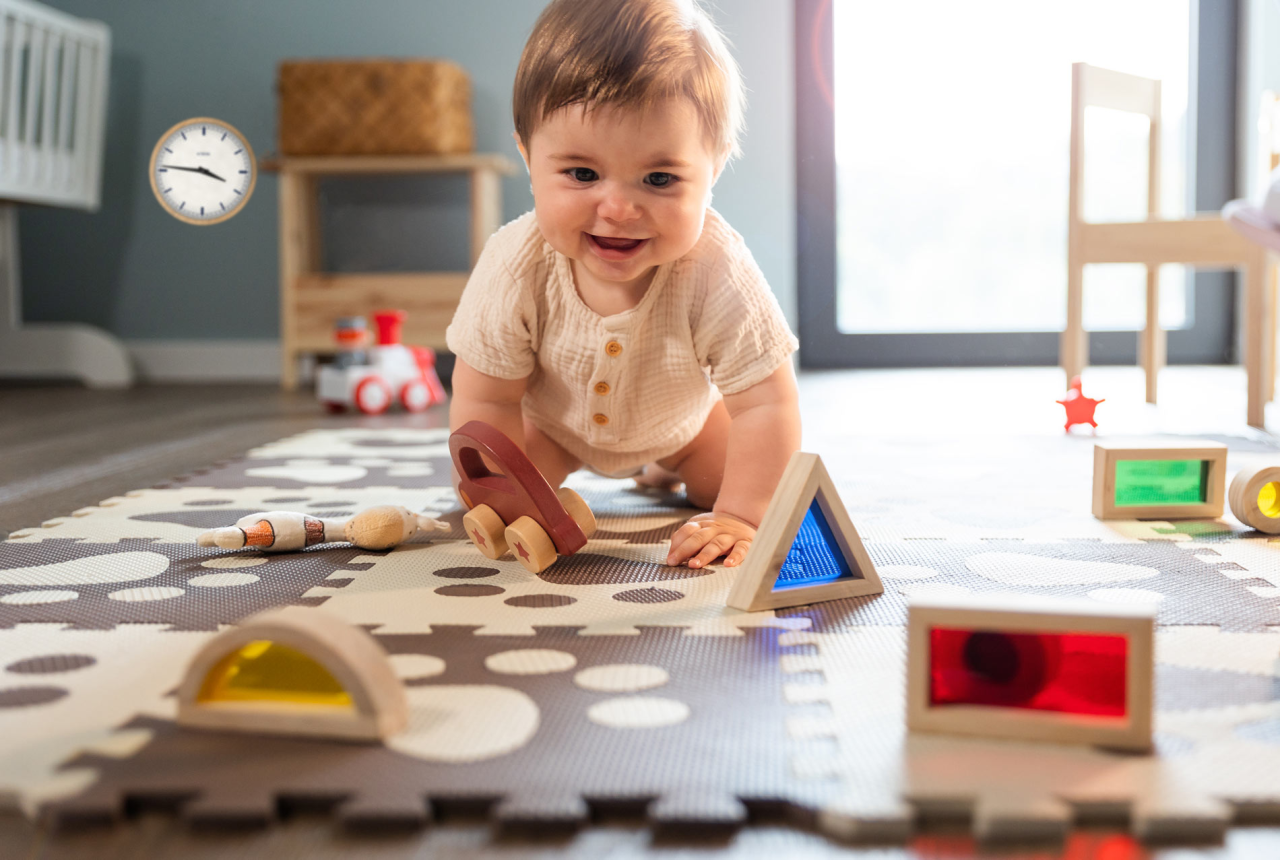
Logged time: 3 h 46 min
